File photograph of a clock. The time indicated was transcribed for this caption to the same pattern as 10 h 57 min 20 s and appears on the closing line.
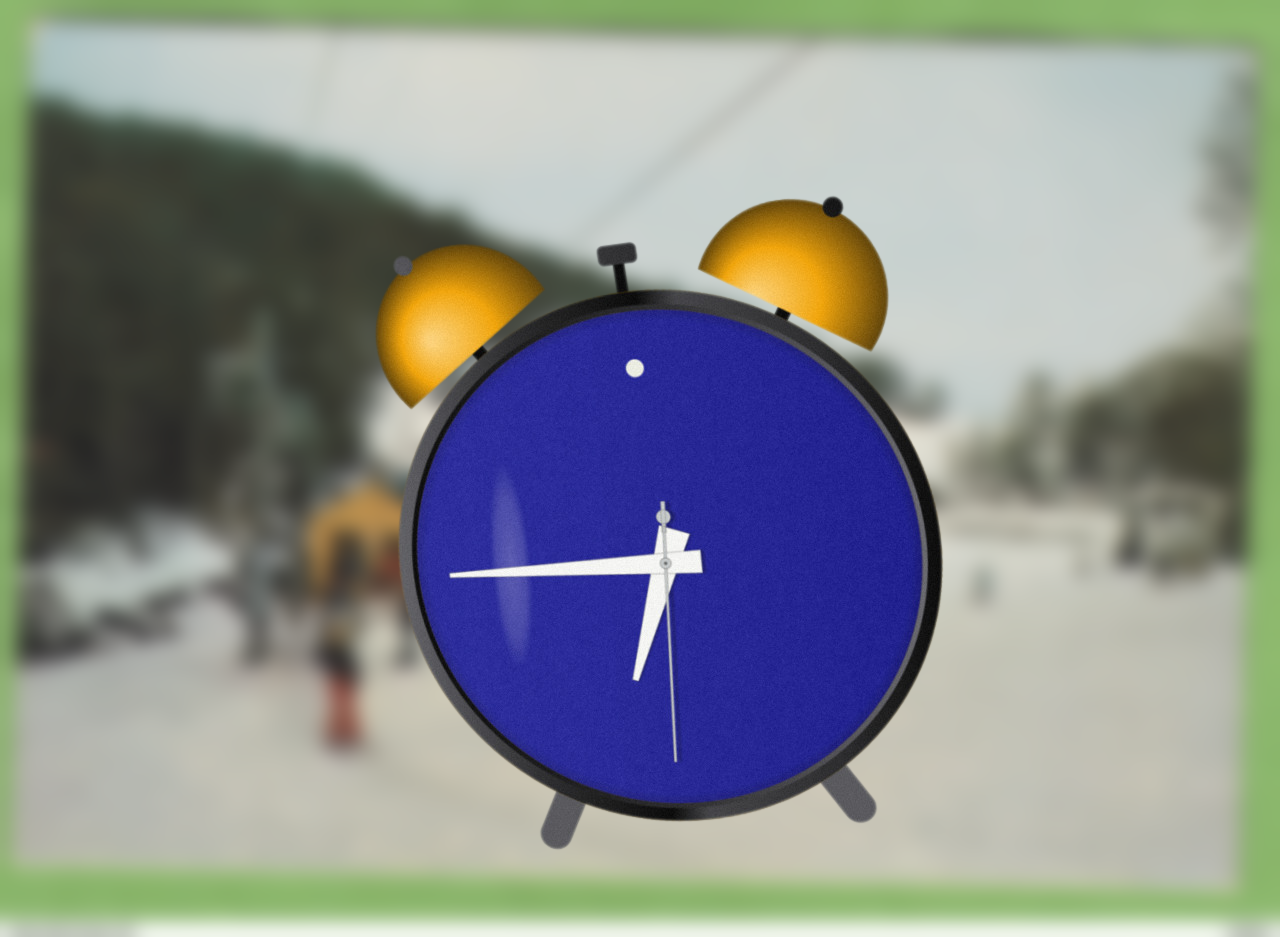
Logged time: 6 h 45 min 31 s
